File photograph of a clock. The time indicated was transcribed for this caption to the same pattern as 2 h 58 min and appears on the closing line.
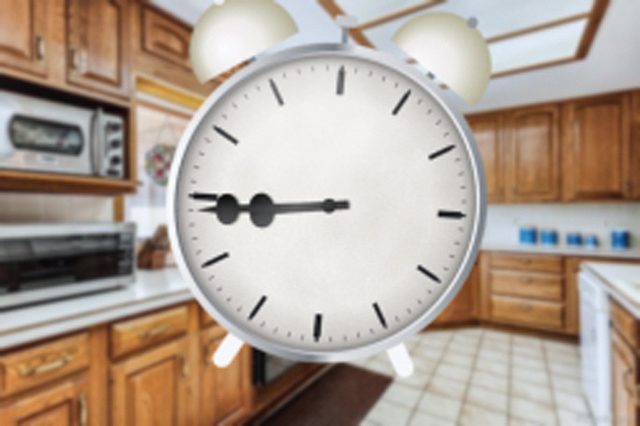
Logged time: 8 h 44 min
